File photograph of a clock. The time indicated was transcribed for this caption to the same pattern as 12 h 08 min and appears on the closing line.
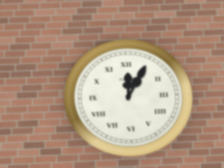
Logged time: 12 h 05 min
